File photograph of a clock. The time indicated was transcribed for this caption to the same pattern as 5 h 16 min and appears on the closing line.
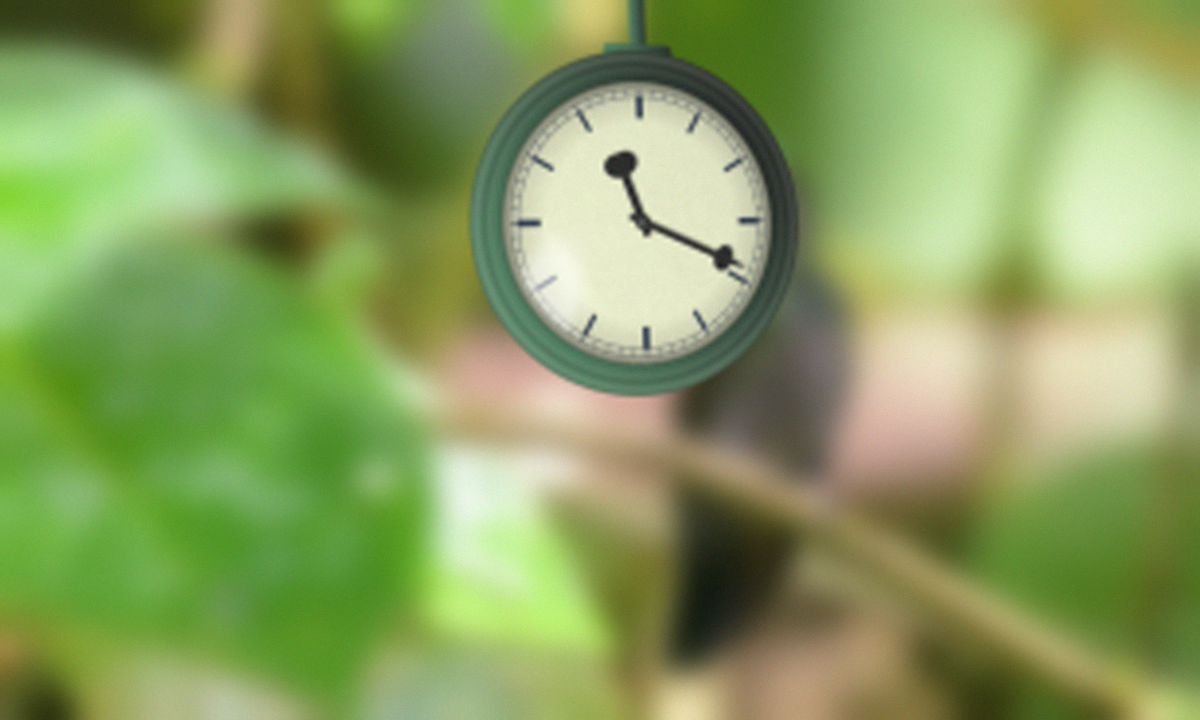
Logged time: 11 h 19 min
